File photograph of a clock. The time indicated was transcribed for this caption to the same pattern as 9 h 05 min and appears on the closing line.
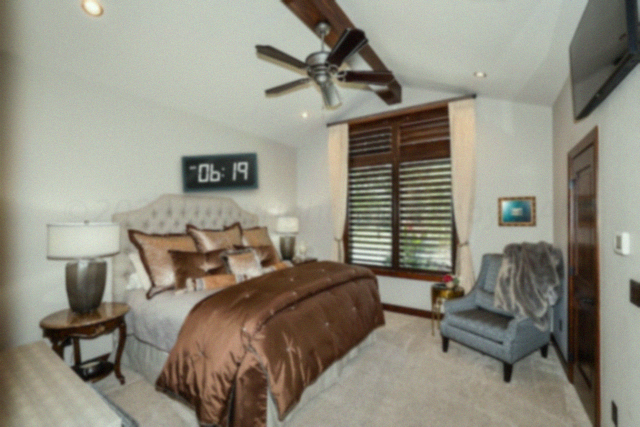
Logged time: 6 h 19 min
